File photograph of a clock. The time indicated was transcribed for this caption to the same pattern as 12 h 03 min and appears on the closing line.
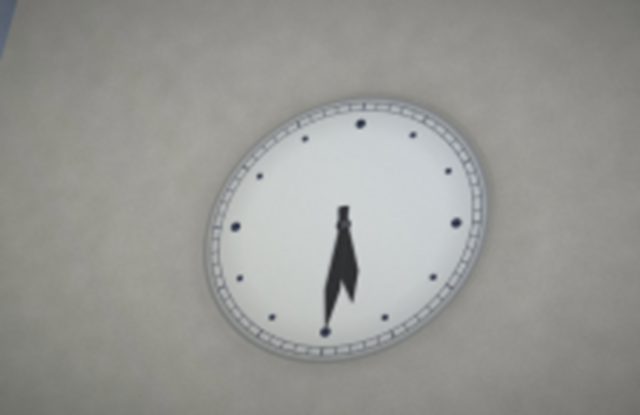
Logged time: 5 h 30 min
